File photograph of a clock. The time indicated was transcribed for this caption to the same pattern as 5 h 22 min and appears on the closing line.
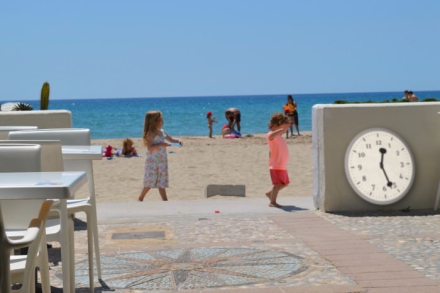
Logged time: 12 h 27 min
